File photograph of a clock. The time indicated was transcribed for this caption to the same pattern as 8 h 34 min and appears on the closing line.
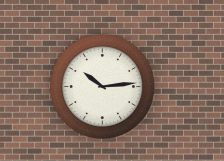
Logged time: 10 h 14 min
